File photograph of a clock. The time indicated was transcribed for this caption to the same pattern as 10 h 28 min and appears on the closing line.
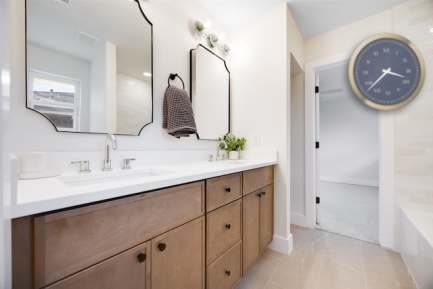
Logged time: 3 h 38 min
